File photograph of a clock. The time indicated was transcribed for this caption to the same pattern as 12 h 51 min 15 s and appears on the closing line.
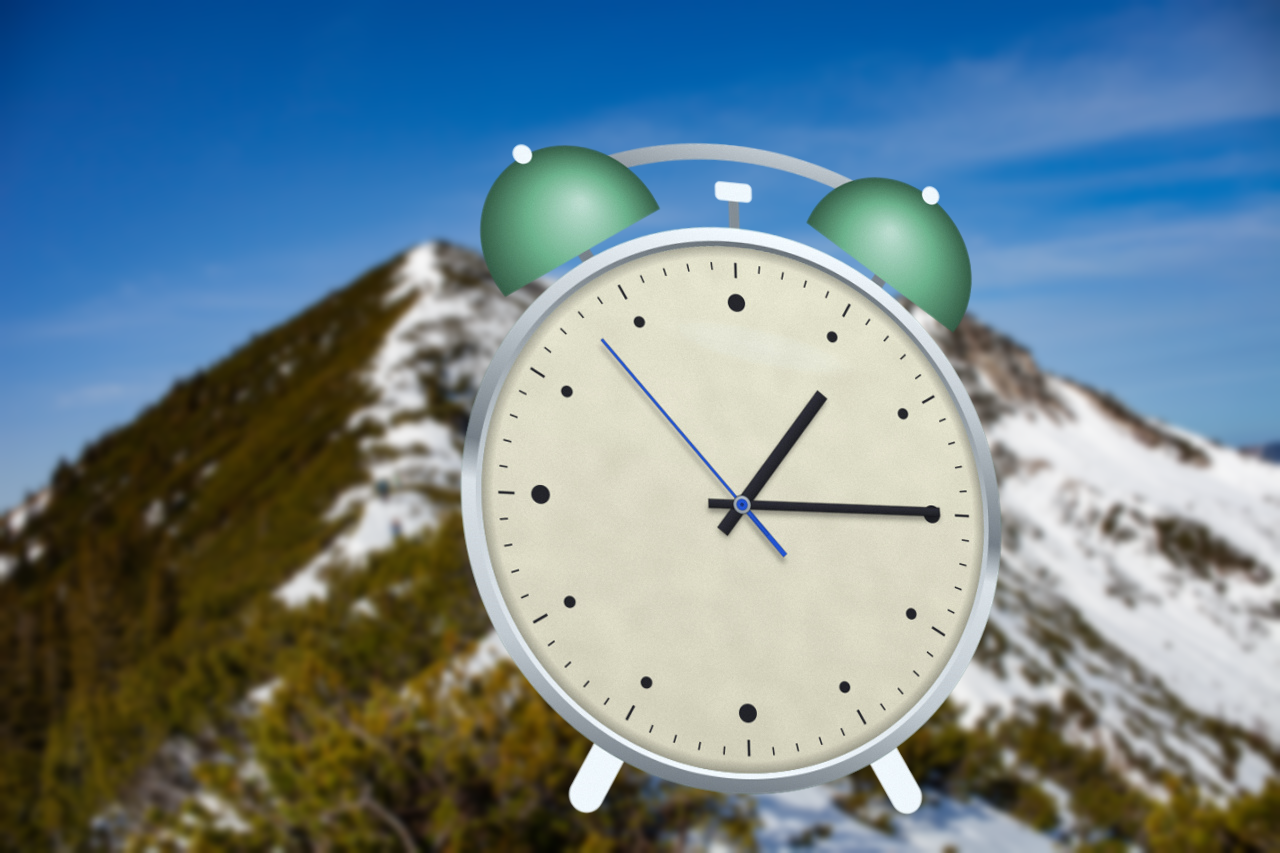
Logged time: 1 h 14 min 53 s
